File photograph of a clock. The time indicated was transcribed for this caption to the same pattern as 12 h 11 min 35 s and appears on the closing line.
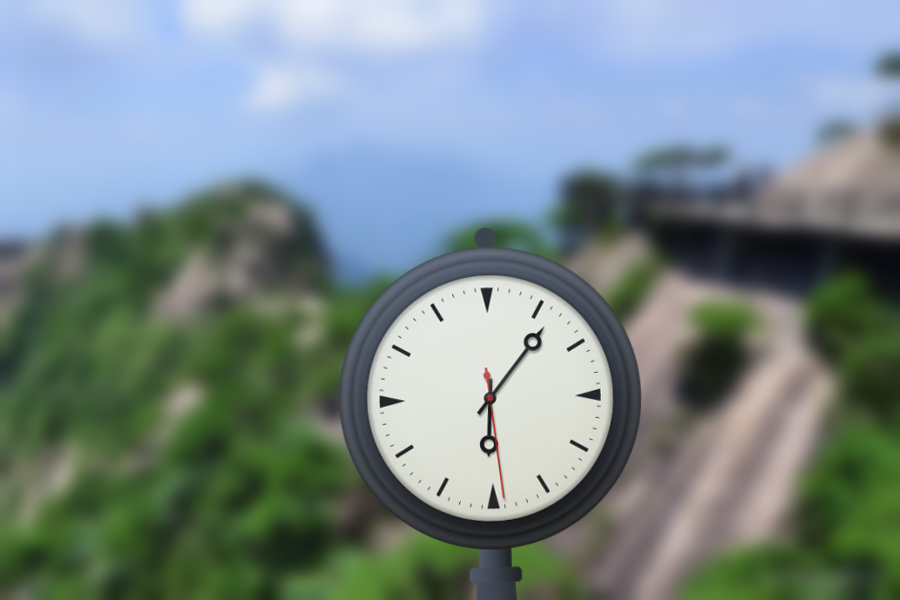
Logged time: 6 h 06 min 29 s
